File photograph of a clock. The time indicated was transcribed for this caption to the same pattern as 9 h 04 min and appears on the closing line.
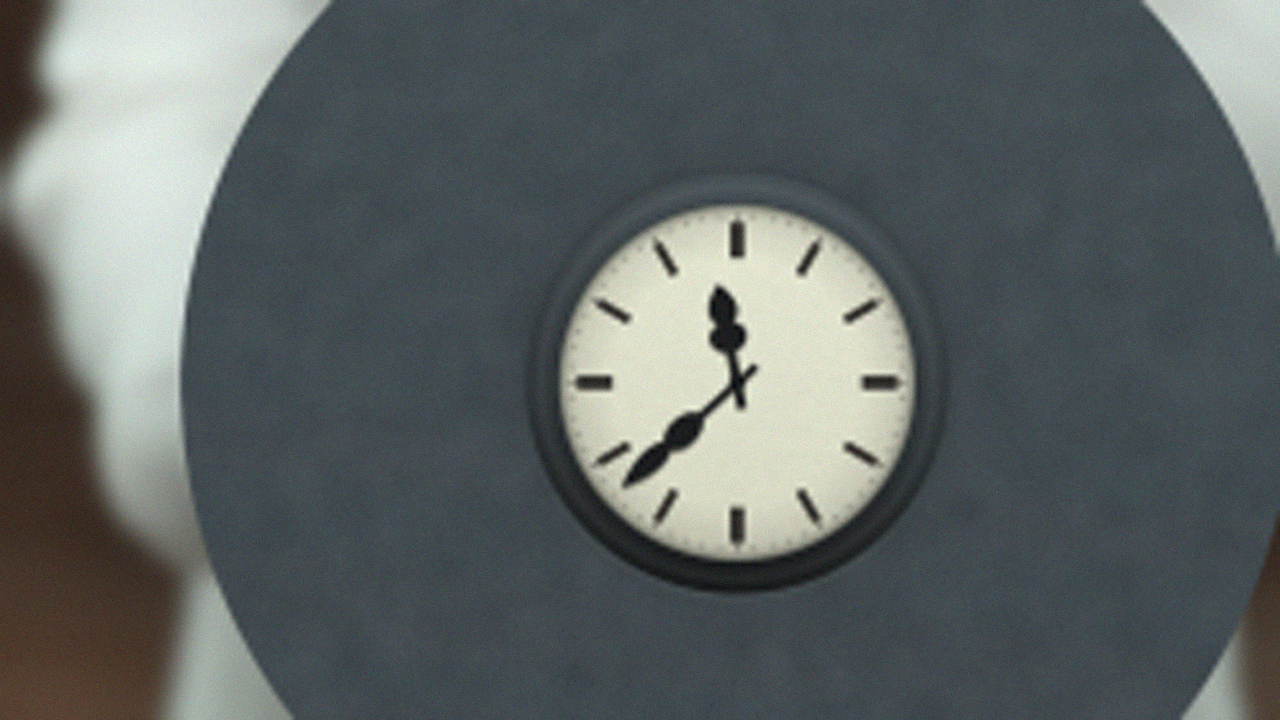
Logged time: 11 h 38 min
